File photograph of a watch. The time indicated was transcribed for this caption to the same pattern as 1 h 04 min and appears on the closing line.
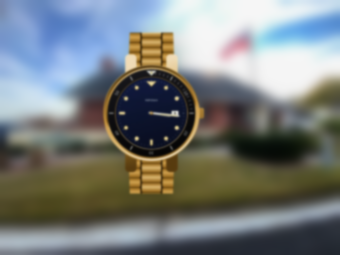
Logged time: 3 h 16 min
